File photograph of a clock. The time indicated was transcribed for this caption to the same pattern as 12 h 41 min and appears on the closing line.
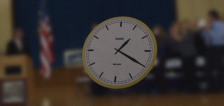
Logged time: 1 h 20 min
